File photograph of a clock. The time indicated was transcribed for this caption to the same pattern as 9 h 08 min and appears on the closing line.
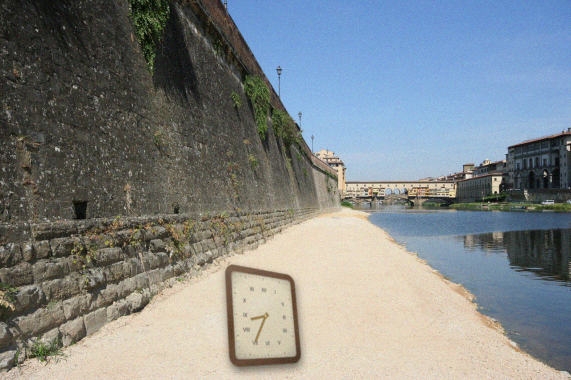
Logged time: 8 h 35 min
